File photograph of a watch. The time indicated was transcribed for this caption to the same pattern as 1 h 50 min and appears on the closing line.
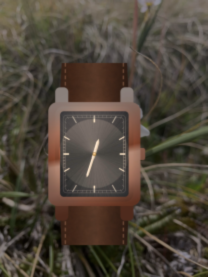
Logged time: 12 h 33 min
